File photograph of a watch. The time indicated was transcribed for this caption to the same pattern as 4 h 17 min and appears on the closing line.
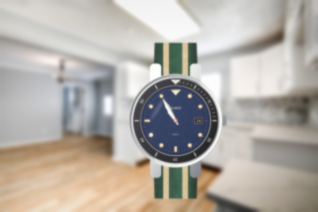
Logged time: 10 h 55 min
